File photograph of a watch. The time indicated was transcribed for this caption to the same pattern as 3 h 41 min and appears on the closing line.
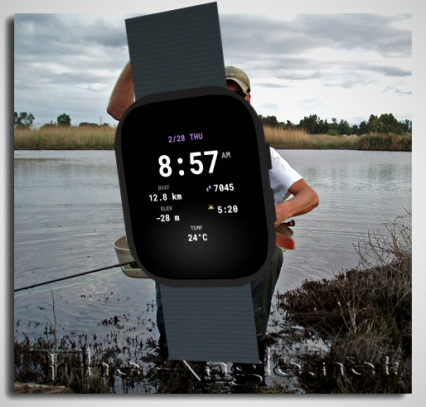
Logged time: 8 h 57 min
